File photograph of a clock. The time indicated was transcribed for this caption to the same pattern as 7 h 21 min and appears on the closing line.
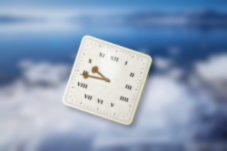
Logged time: 9 h 44 min
